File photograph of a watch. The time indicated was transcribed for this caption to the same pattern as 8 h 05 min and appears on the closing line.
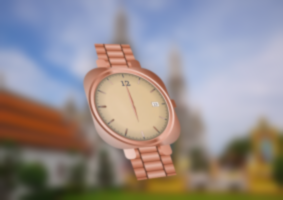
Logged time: 6 h 00 min
